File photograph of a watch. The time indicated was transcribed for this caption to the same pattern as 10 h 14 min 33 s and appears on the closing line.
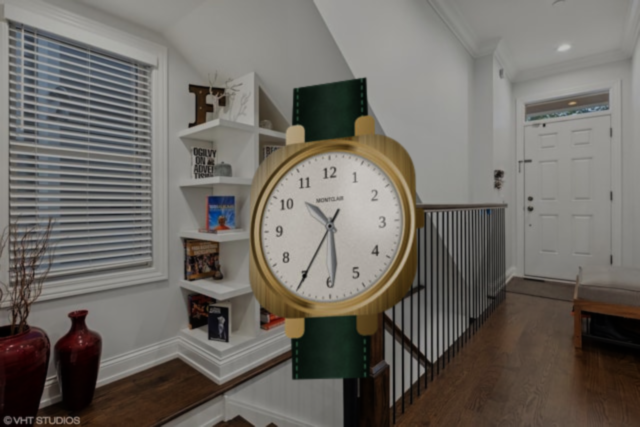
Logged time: 10 h 29 min 35 s
